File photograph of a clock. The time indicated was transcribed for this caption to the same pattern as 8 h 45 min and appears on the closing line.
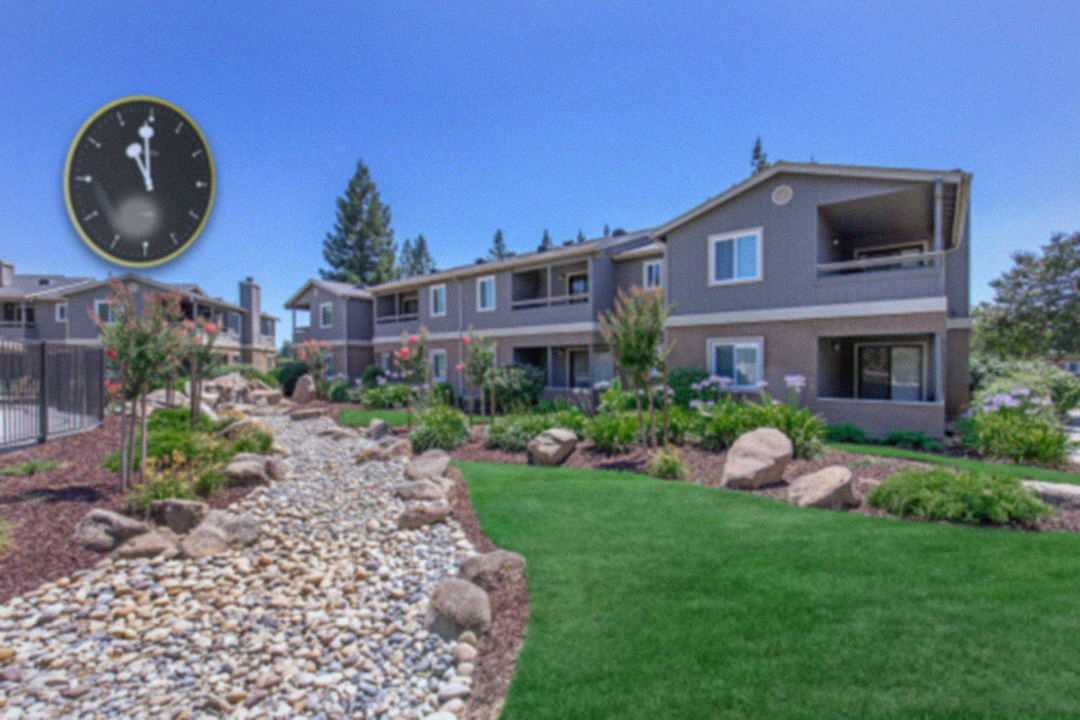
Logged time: 10 h 59 min
